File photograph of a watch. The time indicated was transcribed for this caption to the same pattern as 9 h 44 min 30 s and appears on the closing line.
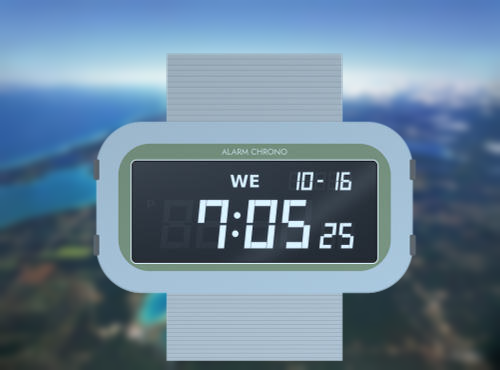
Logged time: 7 h 05 min 25 s
